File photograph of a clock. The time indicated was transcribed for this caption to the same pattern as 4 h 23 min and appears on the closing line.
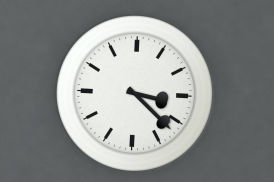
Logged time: 3 h 22 min
